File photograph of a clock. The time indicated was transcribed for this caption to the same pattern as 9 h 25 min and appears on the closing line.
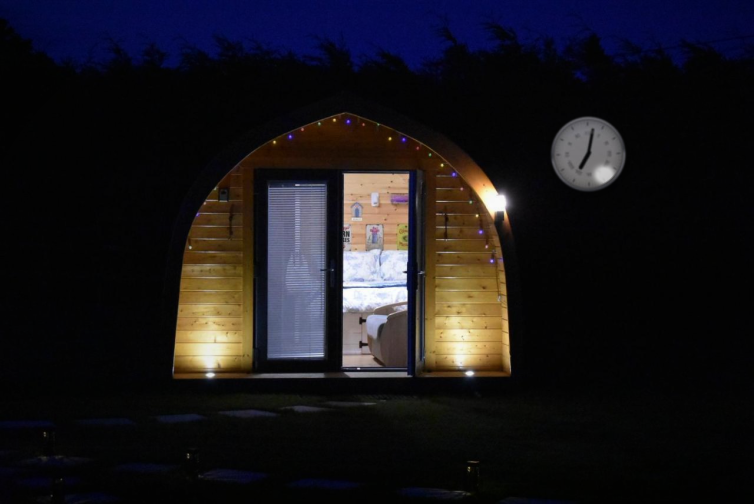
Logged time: 7 h 02 min
